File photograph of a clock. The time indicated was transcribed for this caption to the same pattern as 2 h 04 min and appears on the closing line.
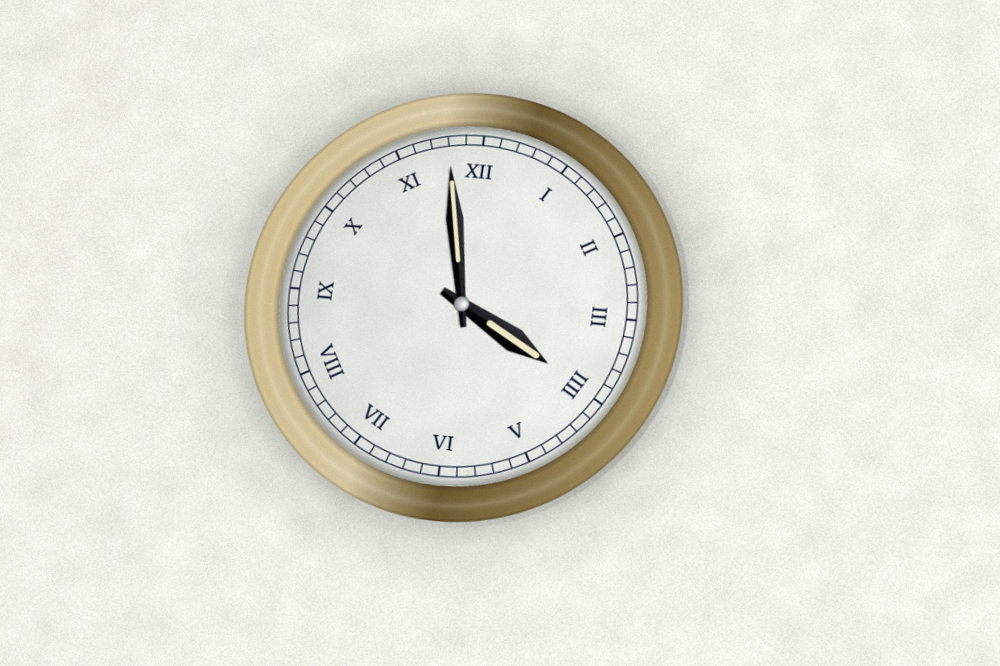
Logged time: 3 h 58 min
